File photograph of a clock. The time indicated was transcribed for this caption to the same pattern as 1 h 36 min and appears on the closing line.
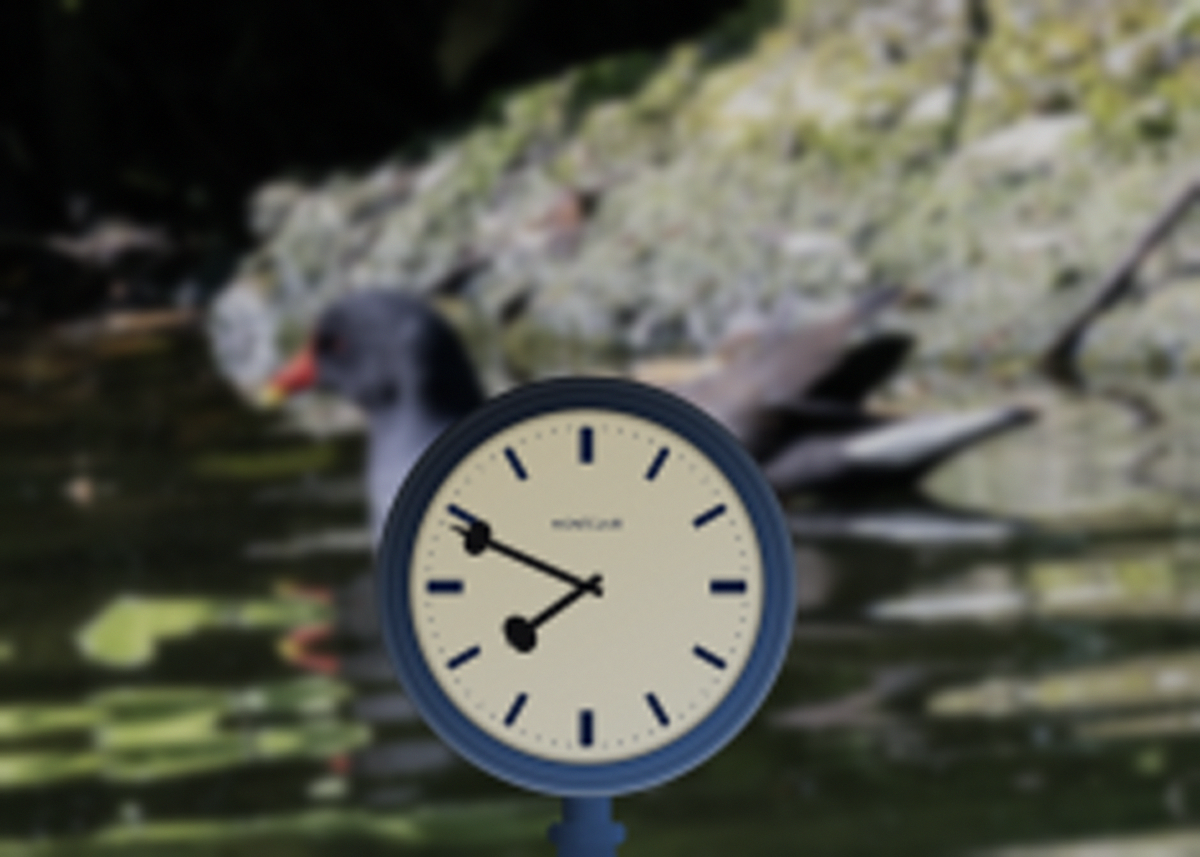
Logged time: 7 h 49 min
